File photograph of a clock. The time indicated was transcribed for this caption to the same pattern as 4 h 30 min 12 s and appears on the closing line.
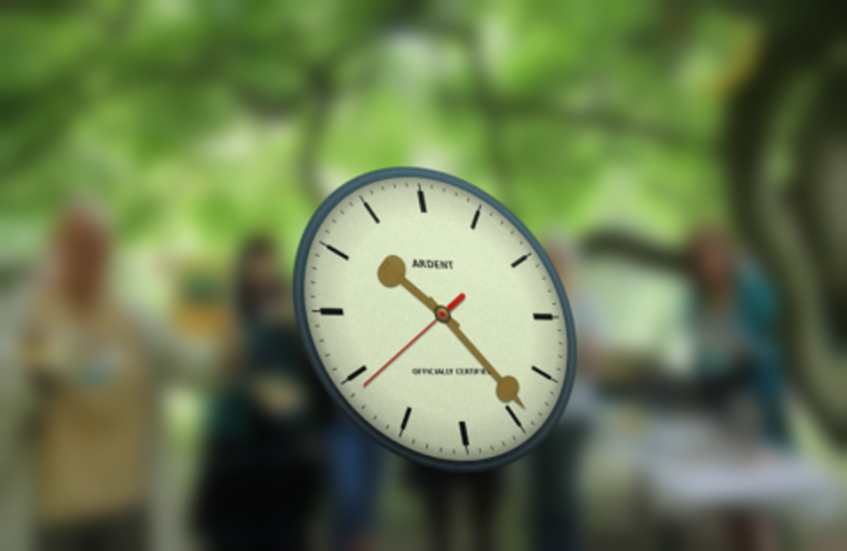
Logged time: 10 h 23 min 39 s
